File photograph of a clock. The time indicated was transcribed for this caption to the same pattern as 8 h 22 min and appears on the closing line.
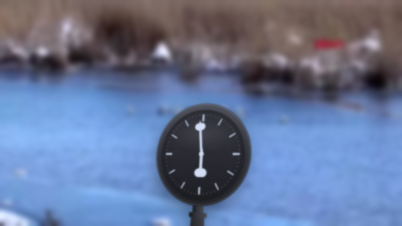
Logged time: 5 h 59 min
